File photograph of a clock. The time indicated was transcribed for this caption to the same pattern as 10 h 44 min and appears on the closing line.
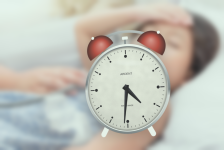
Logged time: 4 h 31 min
